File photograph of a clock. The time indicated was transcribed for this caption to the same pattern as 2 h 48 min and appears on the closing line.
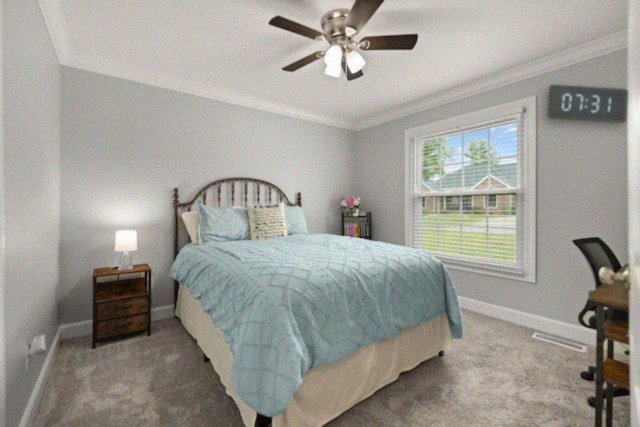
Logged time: 7 h 31 min
